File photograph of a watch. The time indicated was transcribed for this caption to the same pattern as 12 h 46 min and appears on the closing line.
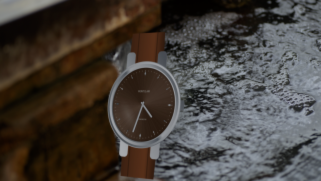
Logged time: 4 h 33 min
